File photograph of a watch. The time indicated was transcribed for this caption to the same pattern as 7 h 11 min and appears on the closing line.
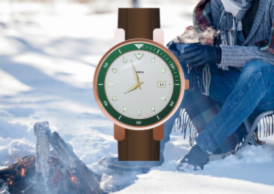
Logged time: 7 h 57 min
